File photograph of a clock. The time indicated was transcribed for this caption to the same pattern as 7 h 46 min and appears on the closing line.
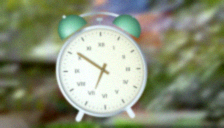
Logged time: 6 h 51 min
